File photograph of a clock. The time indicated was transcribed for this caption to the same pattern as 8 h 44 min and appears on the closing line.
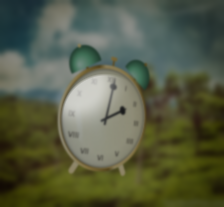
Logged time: 2 h 01 min
